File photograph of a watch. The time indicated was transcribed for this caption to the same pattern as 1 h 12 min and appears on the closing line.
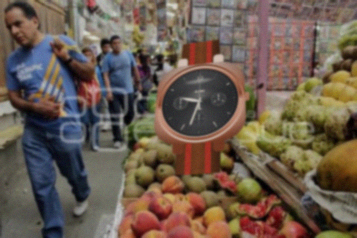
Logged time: 9 h 33 min
